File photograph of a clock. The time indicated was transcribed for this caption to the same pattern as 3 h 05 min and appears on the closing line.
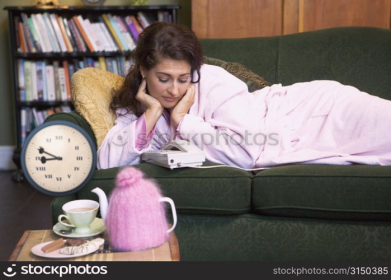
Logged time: 8 h 49 min
